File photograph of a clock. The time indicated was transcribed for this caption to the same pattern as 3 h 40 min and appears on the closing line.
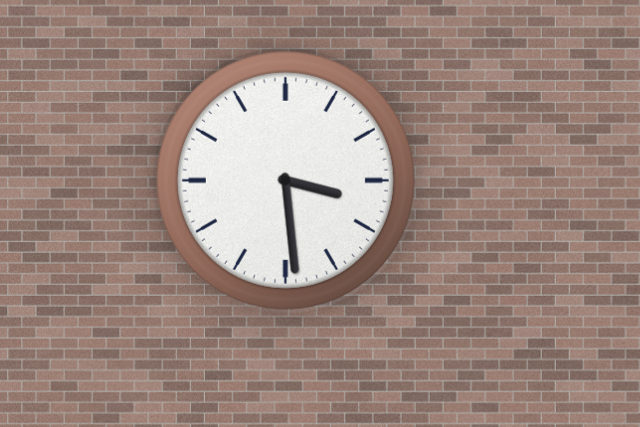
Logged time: 3 h 29 min
